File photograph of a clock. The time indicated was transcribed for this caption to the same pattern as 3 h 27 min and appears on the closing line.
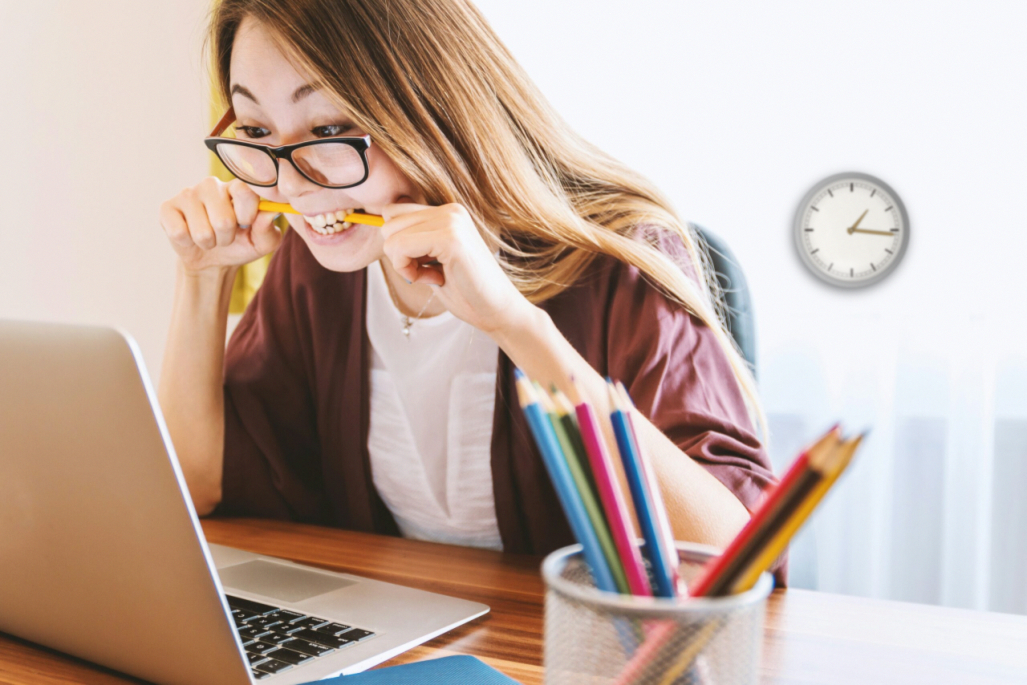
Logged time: 1 h 16 min
